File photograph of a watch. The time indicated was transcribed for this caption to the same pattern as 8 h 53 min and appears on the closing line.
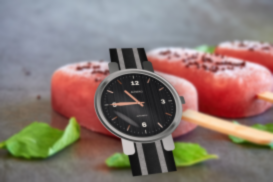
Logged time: 10 h 45 min
